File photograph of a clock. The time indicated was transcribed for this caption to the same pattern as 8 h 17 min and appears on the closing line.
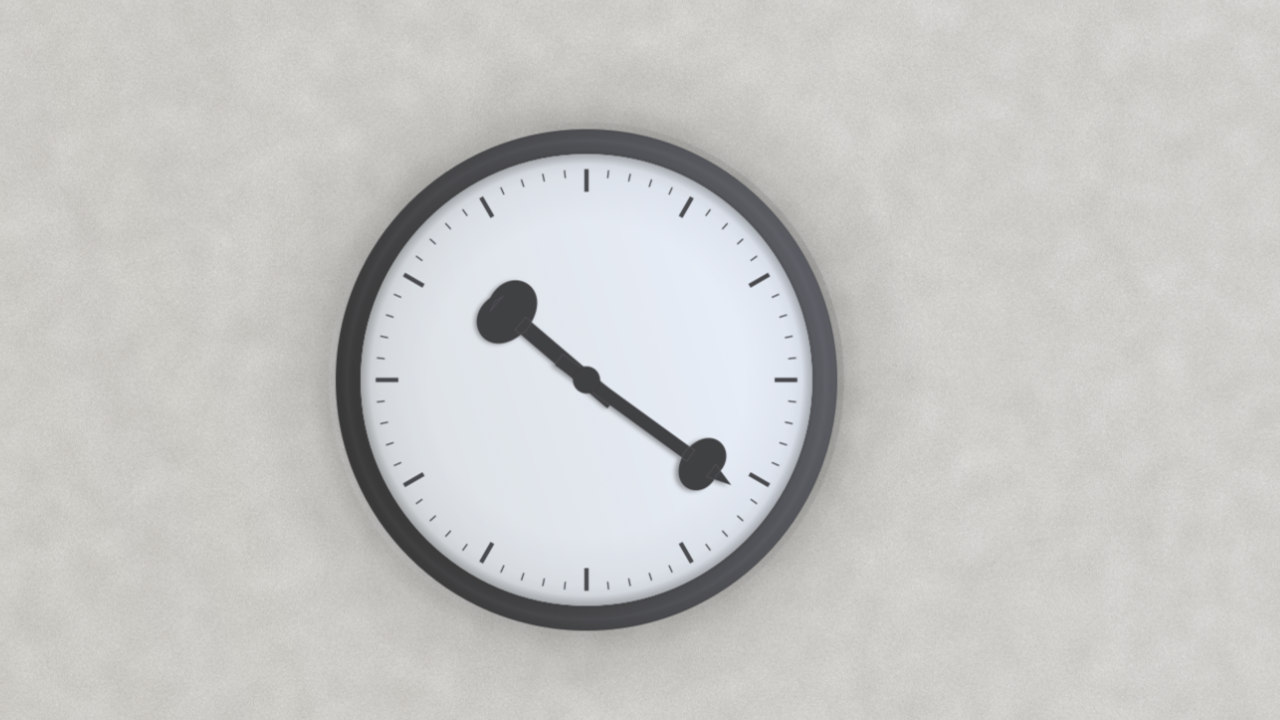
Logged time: 10 h 21 min
